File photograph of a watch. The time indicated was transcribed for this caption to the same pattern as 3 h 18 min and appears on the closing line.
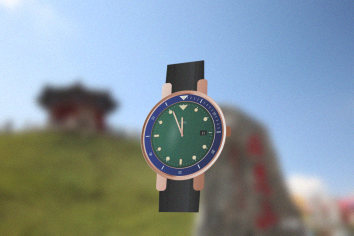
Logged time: 11 h 56 min
